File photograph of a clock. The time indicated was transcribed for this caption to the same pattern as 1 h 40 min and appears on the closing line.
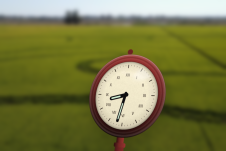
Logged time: 8 h 32 min
